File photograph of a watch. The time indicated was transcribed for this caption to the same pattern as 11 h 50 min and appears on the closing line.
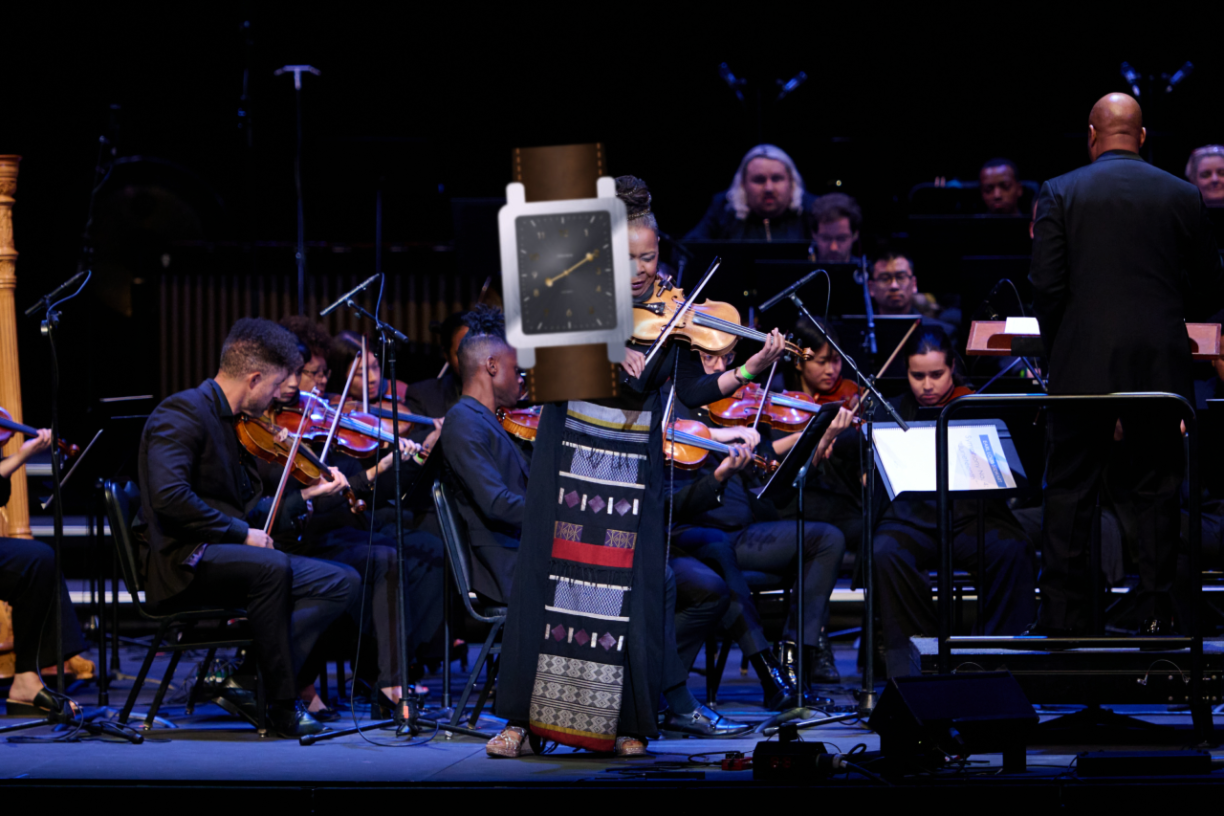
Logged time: 8 h 10 min
